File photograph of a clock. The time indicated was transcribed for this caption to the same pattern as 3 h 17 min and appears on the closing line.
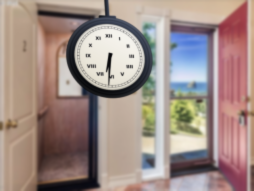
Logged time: 6 h 31 min
